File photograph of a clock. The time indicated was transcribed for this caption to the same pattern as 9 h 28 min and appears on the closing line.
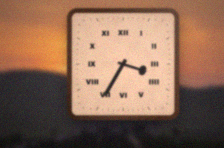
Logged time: 3 h 35 min
